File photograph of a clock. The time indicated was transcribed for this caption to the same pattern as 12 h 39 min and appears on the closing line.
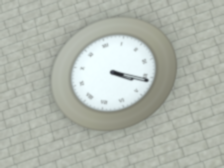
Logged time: 4 h 21 min
